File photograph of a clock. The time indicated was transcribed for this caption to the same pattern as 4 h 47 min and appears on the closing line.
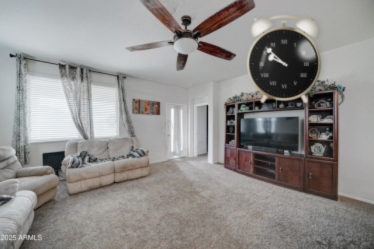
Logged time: 9 h 52 min
